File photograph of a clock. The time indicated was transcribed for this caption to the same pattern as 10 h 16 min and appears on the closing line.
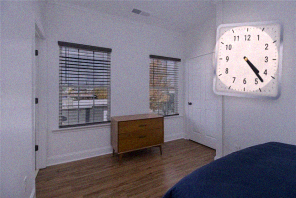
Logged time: 4 h 23 min
